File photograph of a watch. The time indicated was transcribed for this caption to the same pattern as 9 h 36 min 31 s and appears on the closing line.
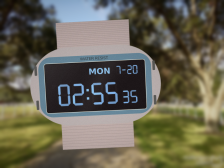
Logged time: 2 h 55 min 35 s
